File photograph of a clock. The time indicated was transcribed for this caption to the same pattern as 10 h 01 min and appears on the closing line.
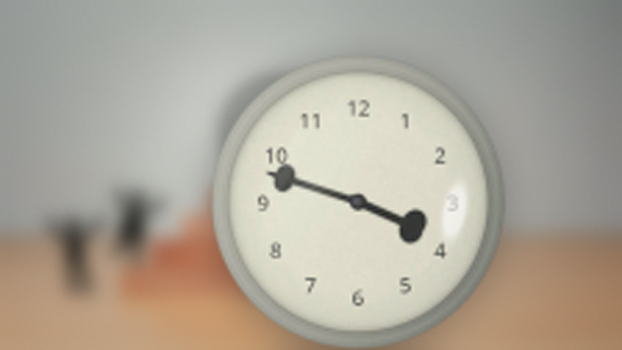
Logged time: 3 h 48 min
